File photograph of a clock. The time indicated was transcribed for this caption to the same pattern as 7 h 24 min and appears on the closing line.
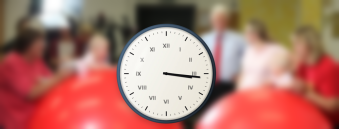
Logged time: 3 h 16 min
